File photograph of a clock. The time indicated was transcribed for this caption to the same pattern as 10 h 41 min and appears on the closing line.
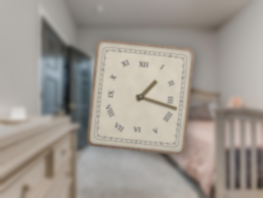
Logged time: 1 h 17 min
